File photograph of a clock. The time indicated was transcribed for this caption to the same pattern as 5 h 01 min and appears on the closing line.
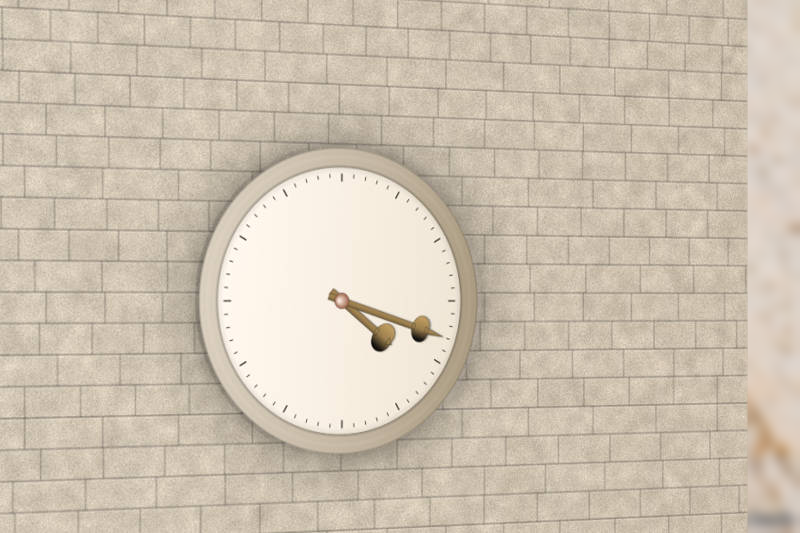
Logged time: 4 h 18 min
